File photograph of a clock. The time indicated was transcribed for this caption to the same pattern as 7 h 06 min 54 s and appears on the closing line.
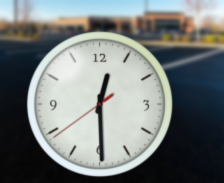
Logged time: 12 h 29 min 39 s
